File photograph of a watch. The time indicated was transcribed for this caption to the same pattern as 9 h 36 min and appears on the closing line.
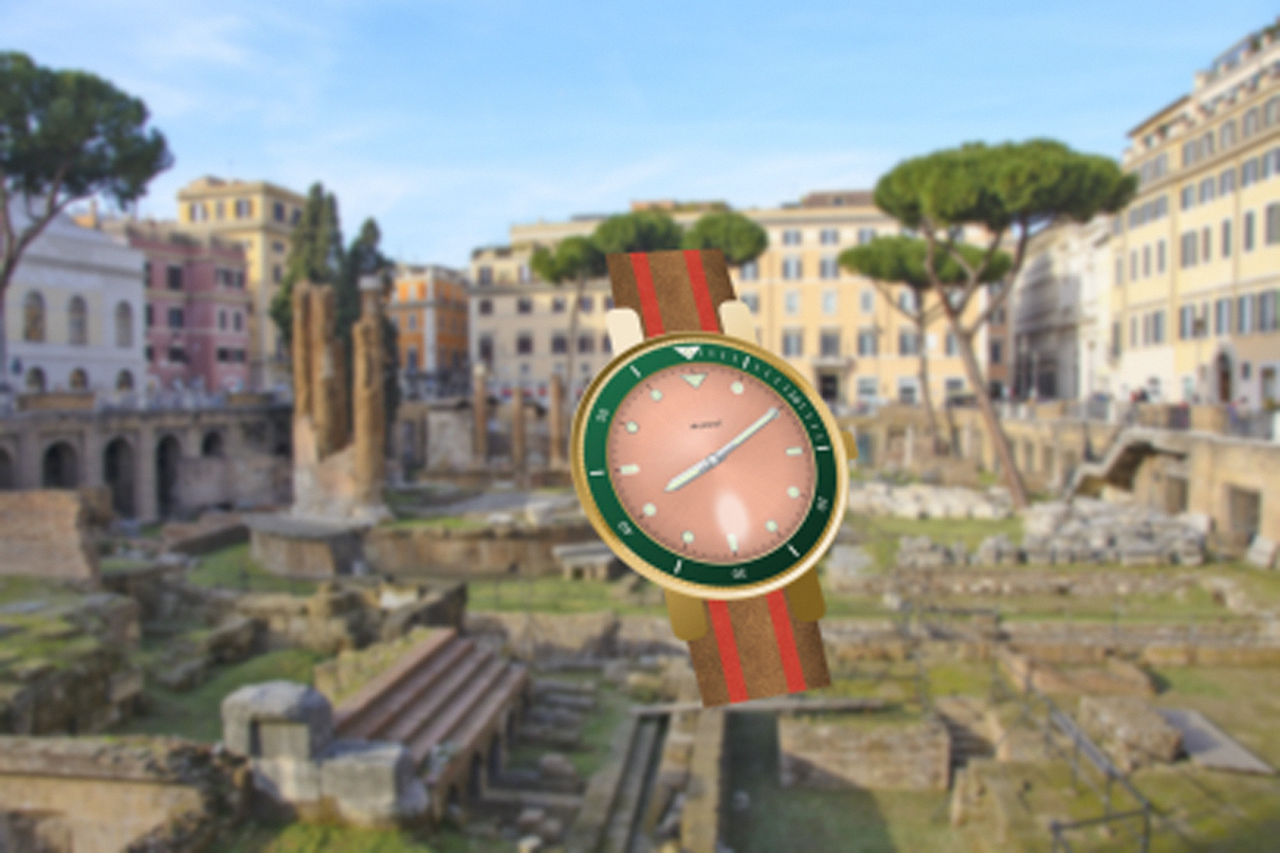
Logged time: 8 h 10 min
